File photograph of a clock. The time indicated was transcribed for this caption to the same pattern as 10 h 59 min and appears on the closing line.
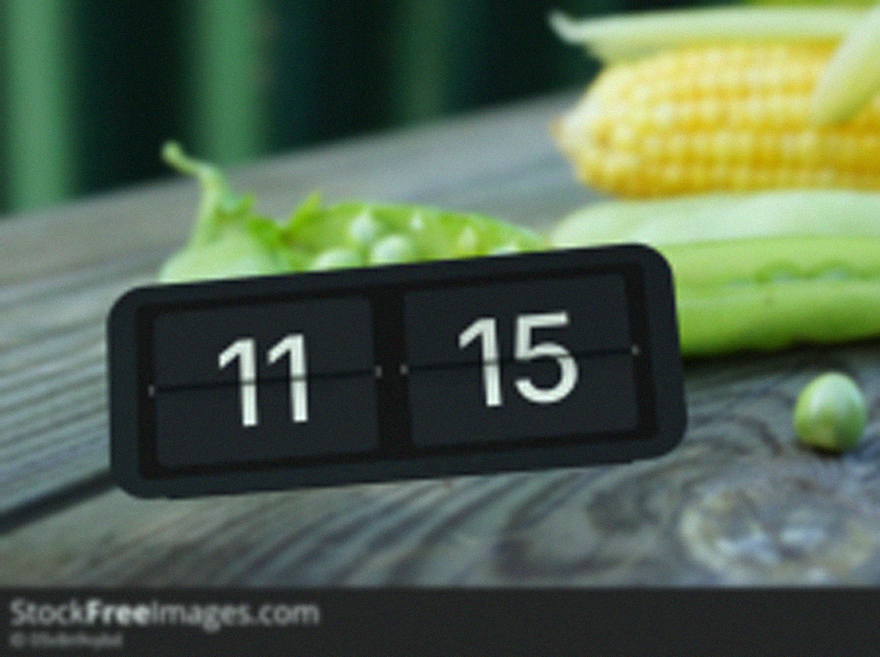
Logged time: 11 h 15 min
